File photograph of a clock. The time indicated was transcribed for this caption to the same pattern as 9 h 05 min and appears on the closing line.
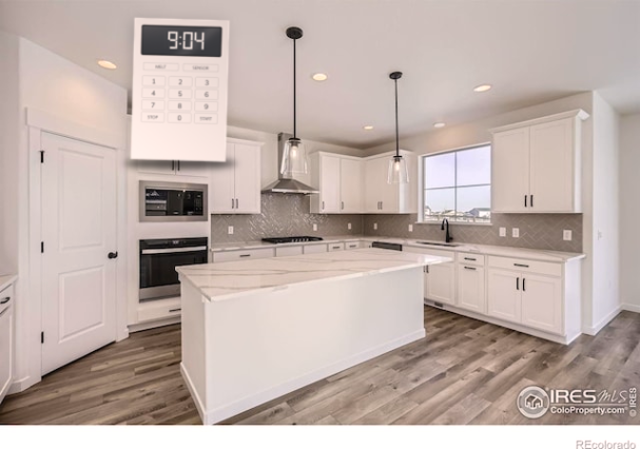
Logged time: 9 h 04 min
